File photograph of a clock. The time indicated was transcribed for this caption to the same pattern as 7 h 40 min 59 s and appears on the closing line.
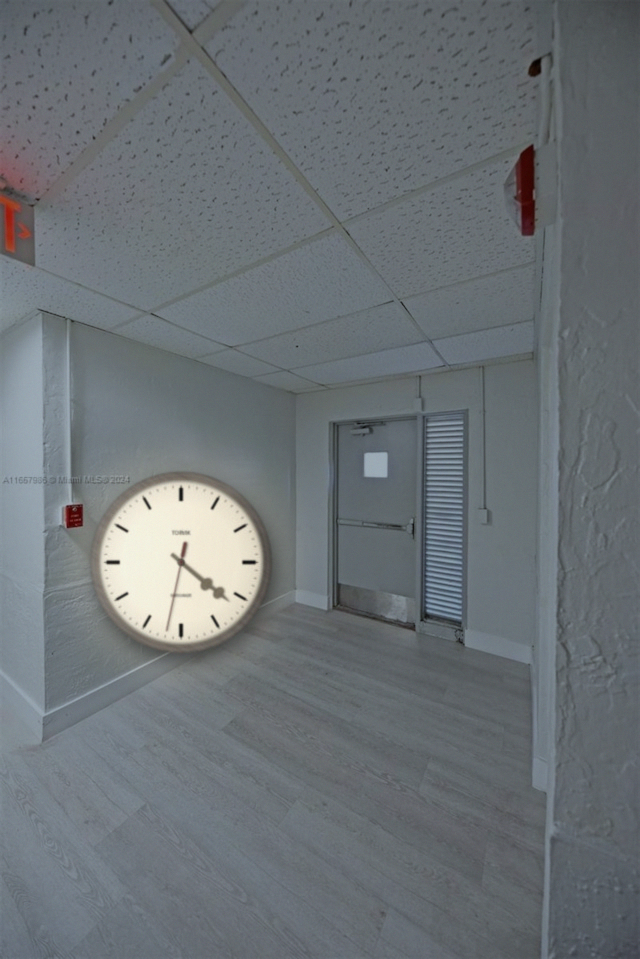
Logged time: 4 h 21 min 32 s
